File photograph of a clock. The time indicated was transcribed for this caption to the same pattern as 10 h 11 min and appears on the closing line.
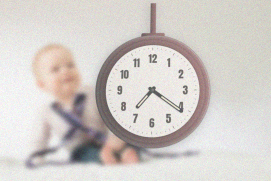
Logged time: 7 h 21 min
